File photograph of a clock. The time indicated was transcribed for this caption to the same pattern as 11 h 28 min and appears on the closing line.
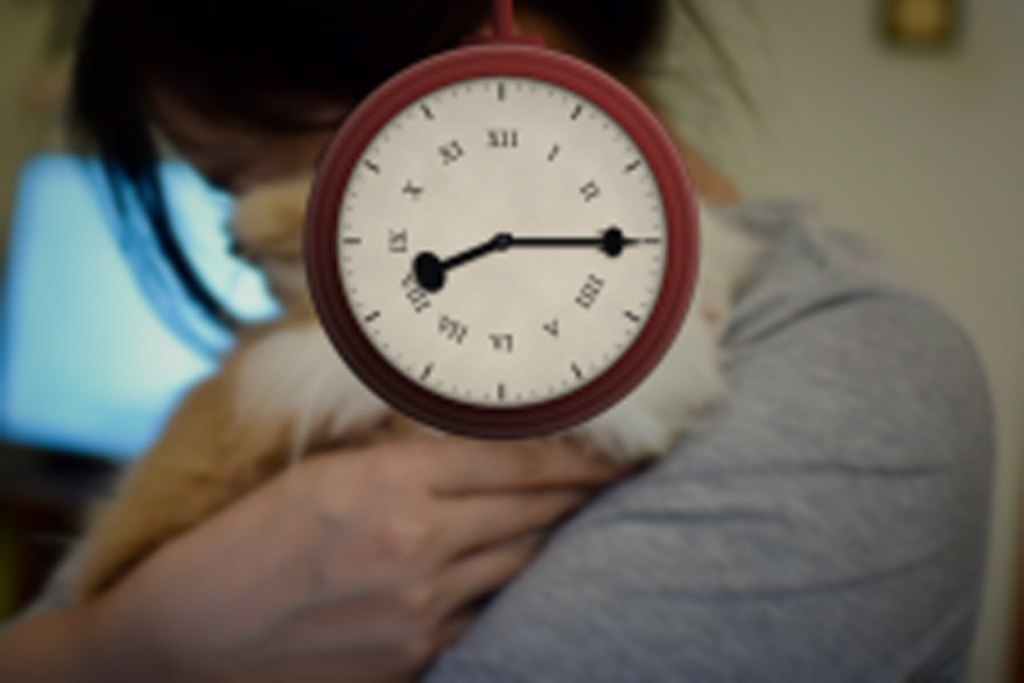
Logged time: 8 h 15 min
